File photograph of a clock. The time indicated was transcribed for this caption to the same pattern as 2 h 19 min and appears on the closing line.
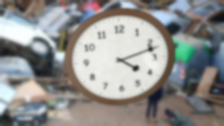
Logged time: 4 h 12 min
